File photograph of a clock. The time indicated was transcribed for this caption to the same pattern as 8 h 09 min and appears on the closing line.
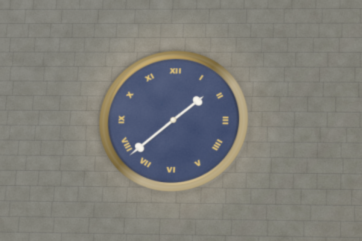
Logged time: 1 h 38 min
